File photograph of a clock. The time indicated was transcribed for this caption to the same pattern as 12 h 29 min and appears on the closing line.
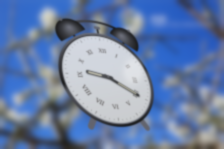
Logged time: 9 h 20 min
